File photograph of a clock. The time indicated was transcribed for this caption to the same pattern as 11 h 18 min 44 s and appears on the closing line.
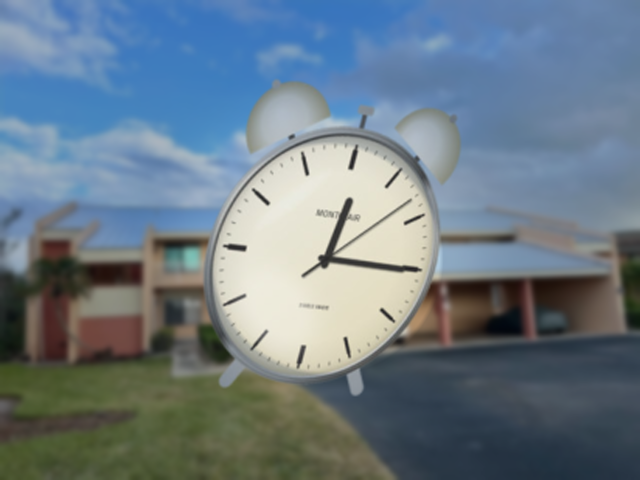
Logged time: 12 h 15 min 08 s
